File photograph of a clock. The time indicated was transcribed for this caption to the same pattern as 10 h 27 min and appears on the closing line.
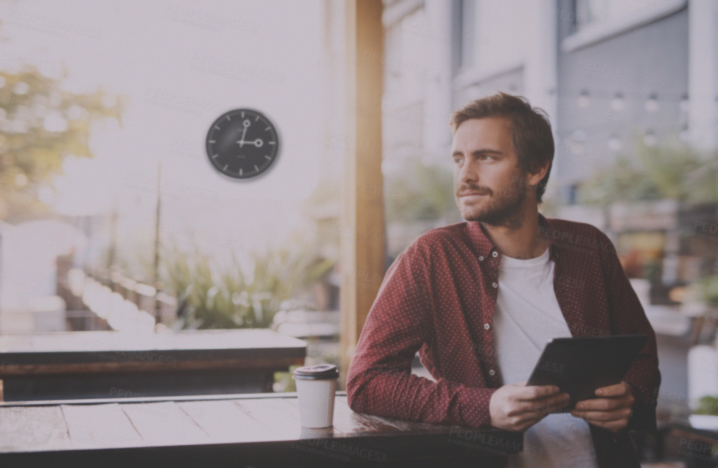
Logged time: 3 h 02 min
